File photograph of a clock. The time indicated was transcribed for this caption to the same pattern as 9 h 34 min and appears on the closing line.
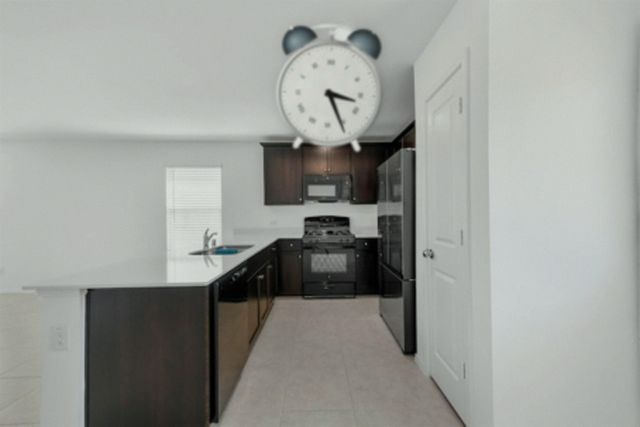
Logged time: 3 h 26 min
